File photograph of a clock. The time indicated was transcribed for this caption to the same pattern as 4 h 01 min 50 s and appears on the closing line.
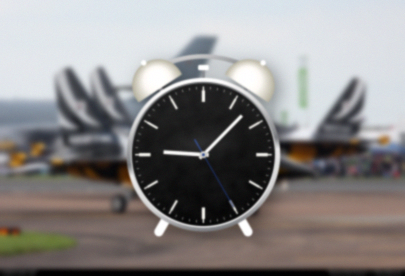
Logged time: 9 h 07 min 25 s
